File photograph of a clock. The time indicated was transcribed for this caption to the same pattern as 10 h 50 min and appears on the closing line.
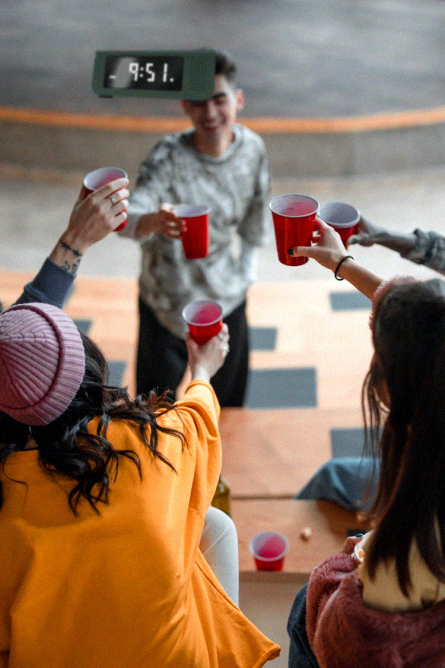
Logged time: 9 h 51 min
